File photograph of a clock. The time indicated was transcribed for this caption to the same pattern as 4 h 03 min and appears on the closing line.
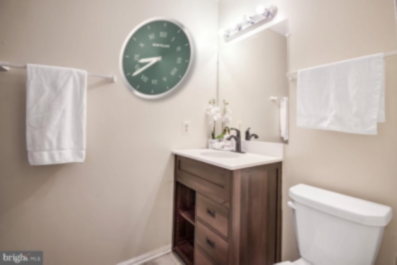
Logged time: 8 h 39 min
